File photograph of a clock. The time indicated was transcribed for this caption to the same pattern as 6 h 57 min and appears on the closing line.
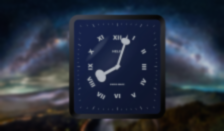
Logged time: 8 h 03 min
